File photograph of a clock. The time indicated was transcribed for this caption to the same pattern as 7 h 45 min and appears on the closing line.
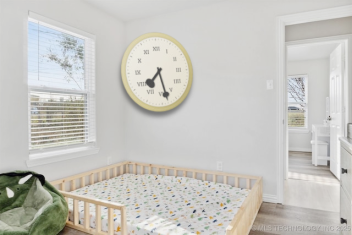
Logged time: 7 h 28 min
